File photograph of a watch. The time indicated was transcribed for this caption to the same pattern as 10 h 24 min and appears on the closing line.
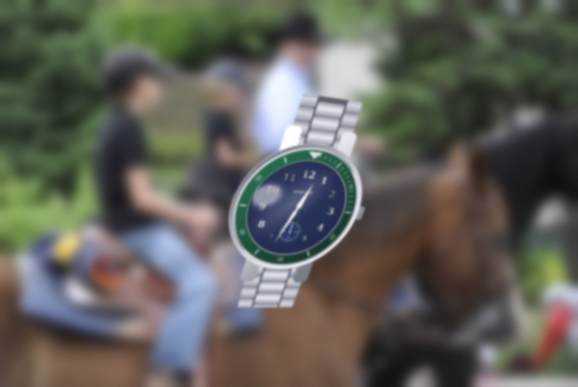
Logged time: 12 h 33 min
